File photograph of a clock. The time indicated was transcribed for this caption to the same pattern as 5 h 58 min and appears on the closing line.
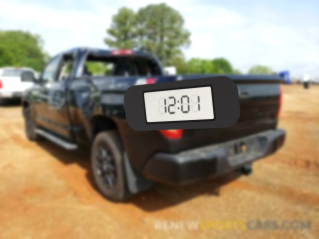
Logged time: 12 h 01 min
